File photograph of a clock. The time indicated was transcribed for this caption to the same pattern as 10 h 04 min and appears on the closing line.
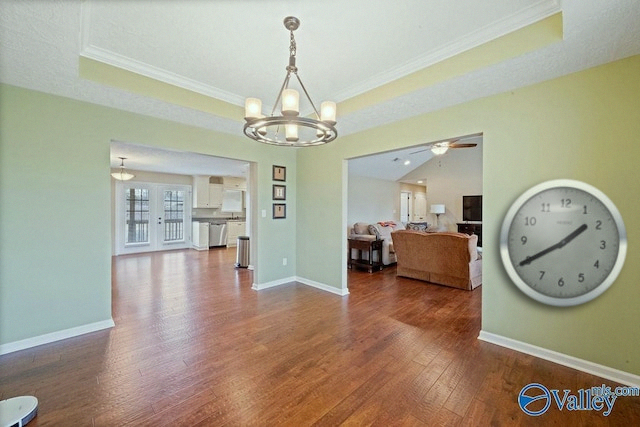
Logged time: 1 h 40 min
